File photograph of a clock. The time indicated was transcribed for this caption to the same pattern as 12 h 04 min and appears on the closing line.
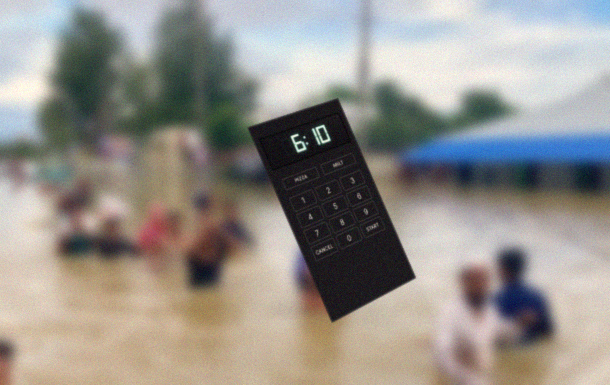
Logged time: 6 h 10 min
